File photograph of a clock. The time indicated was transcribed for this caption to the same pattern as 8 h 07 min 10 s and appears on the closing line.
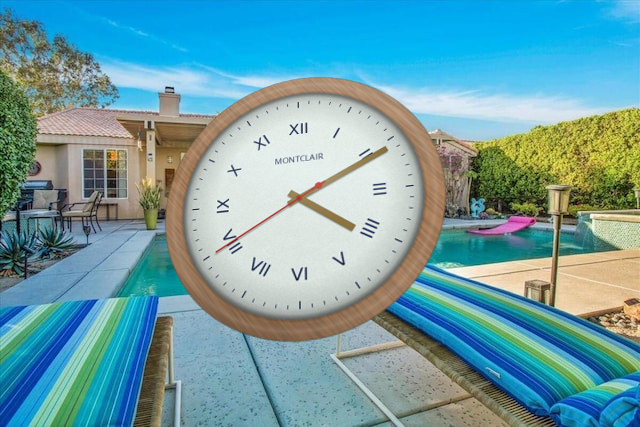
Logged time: 4 h 10 min 40 s
